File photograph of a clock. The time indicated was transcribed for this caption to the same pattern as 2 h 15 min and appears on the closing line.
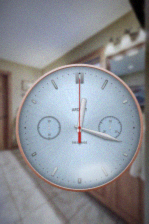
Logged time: 12 h 18 min
